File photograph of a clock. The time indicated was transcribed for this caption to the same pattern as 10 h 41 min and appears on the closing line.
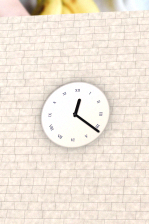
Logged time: 12 h 21 min
